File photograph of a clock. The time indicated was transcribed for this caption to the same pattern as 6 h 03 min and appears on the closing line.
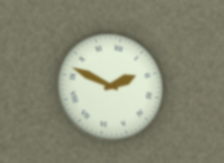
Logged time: 1 h 47 min
